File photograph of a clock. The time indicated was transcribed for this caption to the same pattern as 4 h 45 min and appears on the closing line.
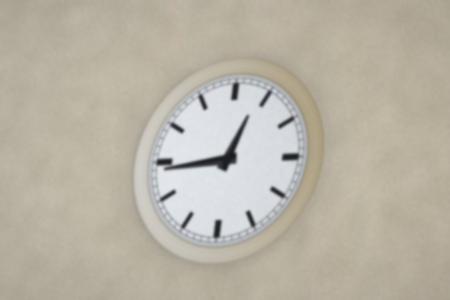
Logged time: 12 h 44 min
